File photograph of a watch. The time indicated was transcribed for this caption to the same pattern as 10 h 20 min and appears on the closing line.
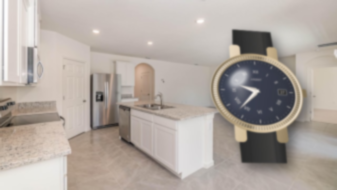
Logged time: 9 h 37 min
